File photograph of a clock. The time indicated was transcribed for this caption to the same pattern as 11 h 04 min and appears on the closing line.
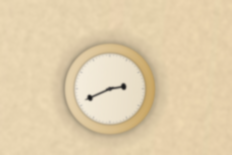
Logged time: 2 h 41 min
